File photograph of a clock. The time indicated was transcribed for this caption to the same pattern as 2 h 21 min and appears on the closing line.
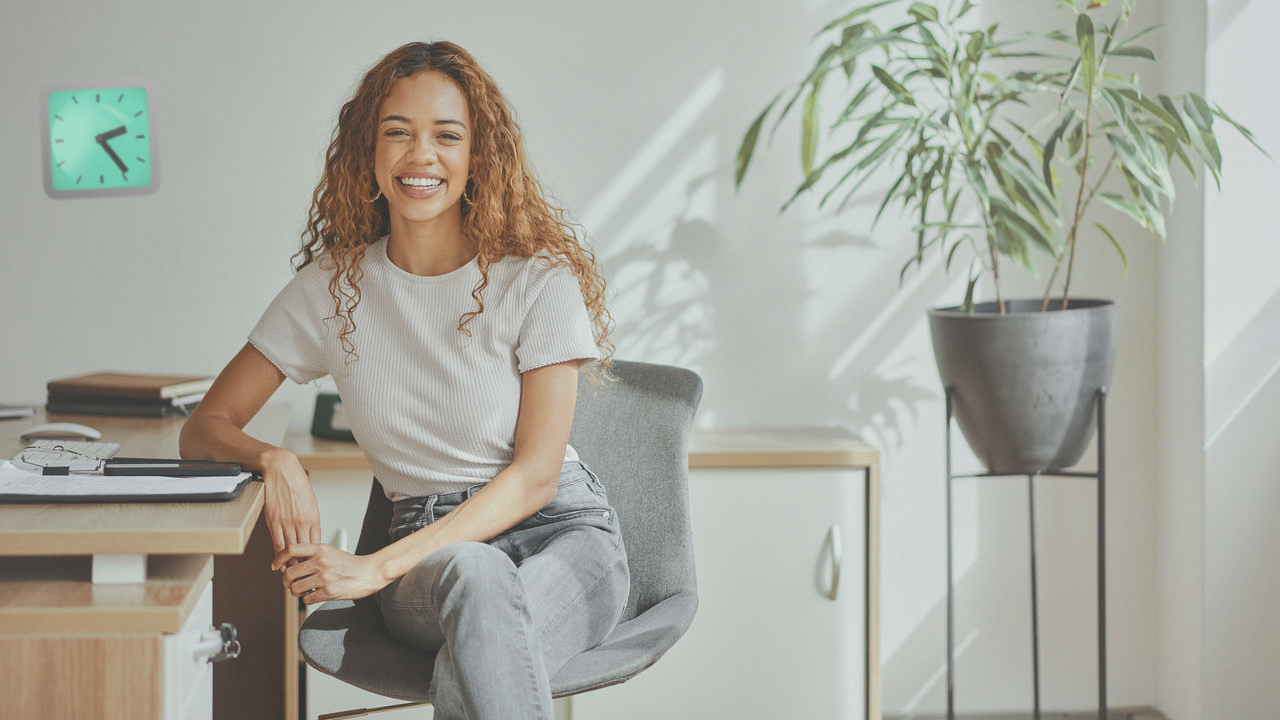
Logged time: 2 h 24 min
